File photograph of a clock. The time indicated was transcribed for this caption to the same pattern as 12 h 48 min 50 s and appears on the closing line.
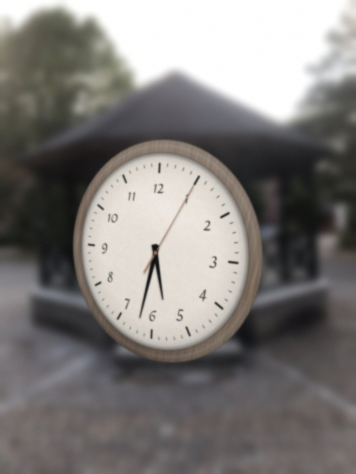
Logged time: 5 h 32 min 05 s
